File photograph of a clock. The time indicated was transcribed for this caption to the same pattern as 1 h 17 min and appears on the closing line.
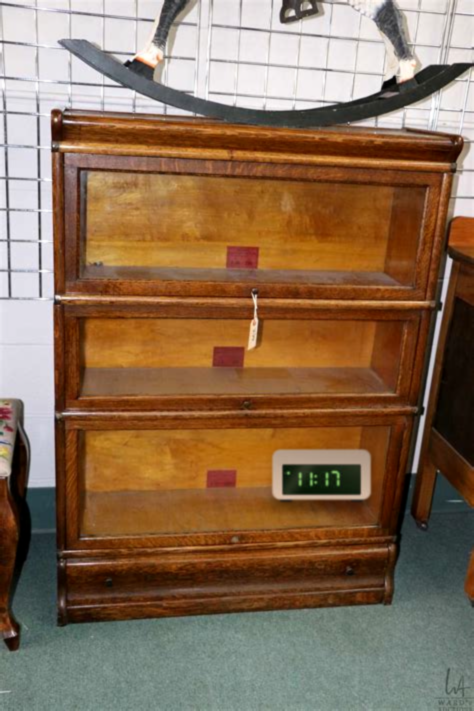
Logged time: 11 h 17 min
